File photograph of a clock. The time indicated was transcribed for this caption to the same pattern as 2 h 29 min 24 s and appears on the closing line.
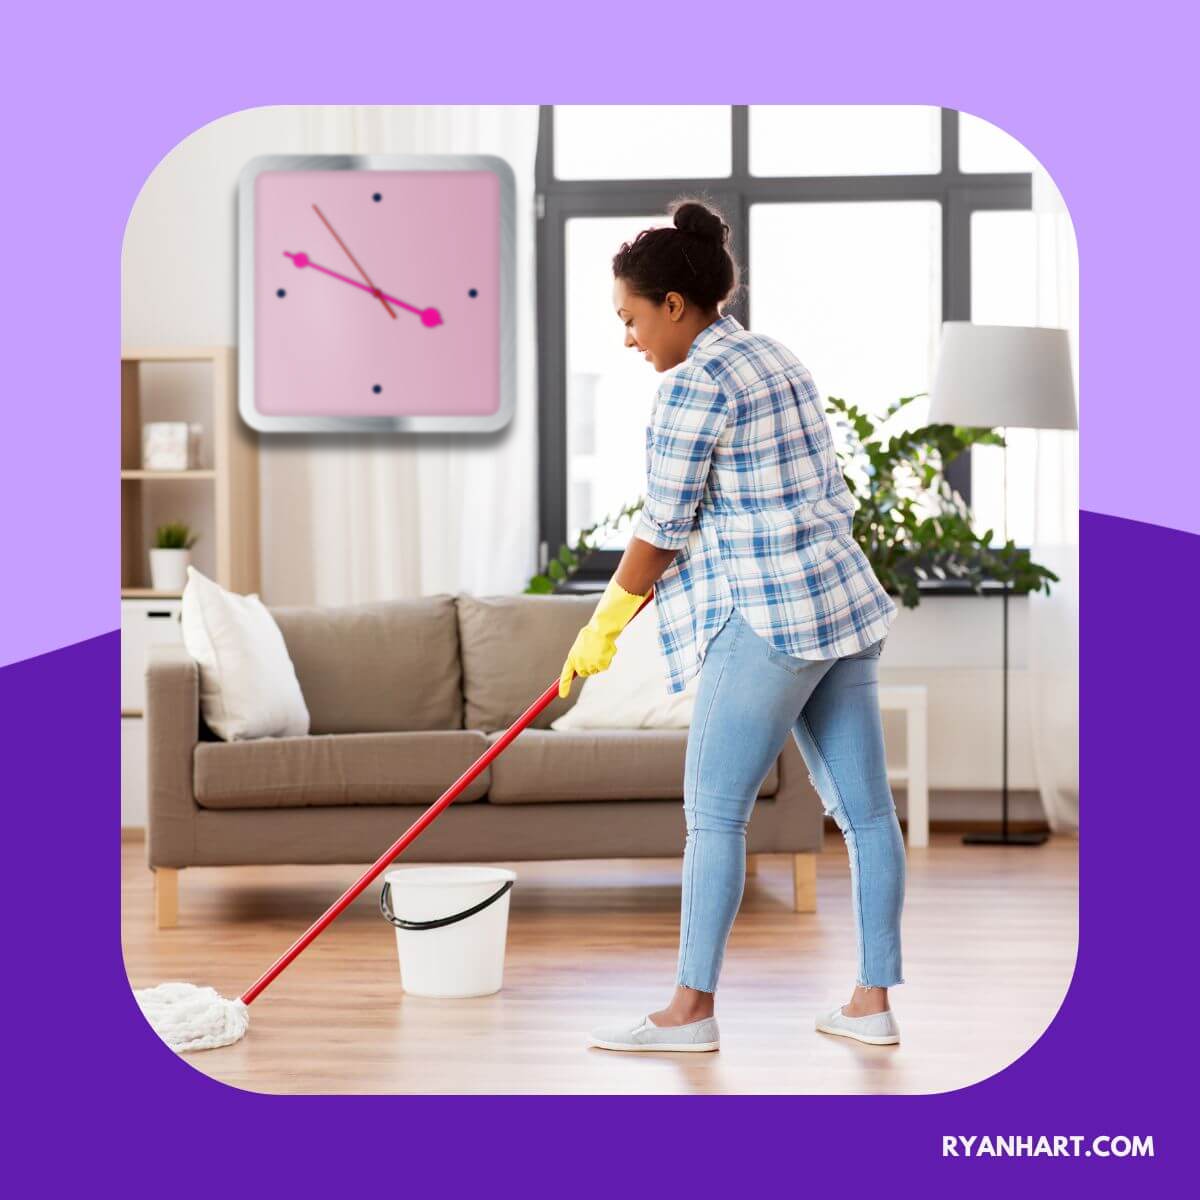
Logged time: 3 h 48 min 54 s
